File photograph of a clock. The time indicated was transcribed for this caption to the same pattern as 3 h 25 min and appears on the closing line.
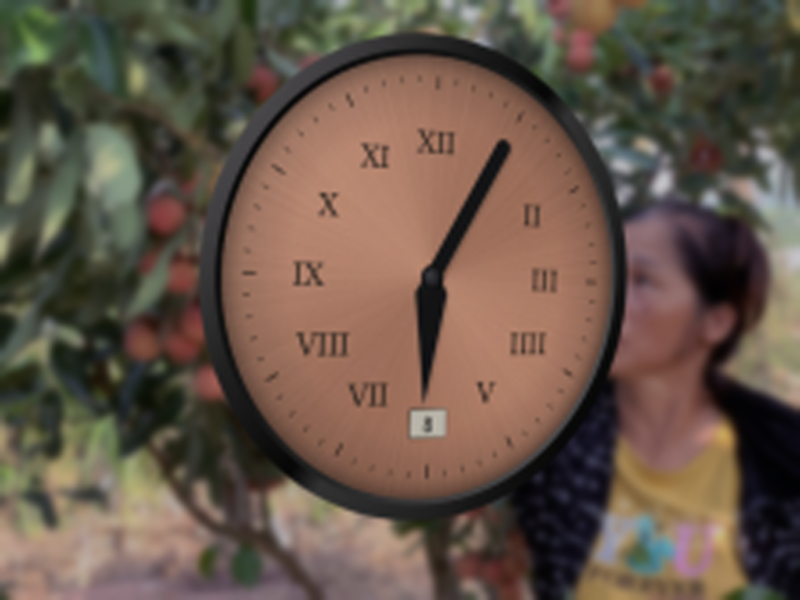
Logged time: 6 h 05 min
